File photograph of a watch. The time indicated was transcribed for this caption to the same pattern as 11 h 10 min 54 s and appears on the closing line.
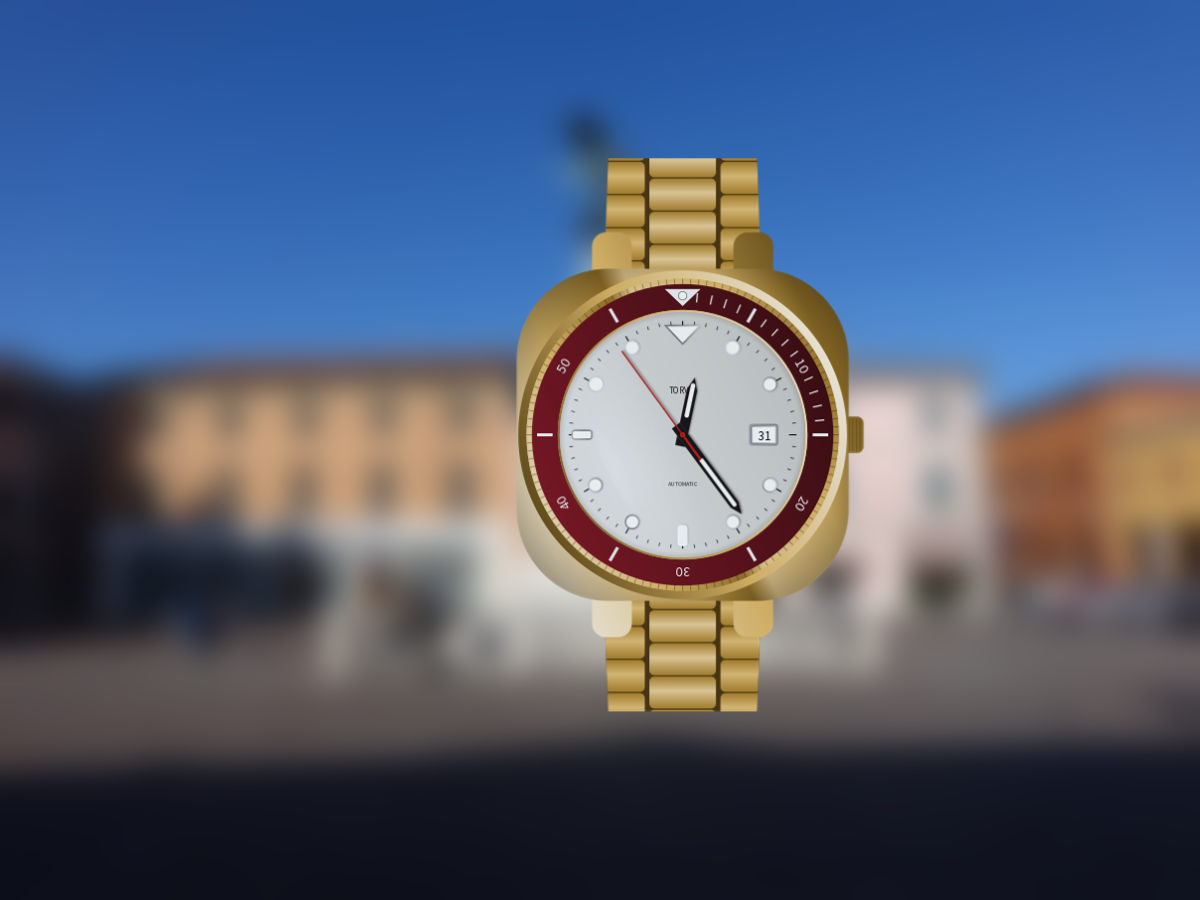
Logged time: 12 h 23 min 54 s
